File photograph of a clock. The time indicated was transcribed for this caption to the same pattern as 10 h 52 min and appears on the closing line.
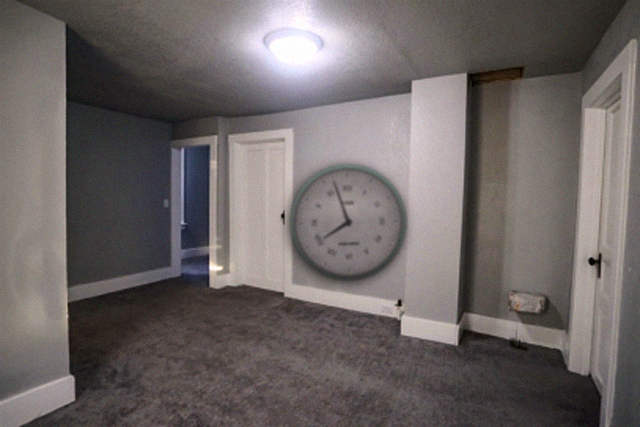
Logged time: 7 h 57 min
